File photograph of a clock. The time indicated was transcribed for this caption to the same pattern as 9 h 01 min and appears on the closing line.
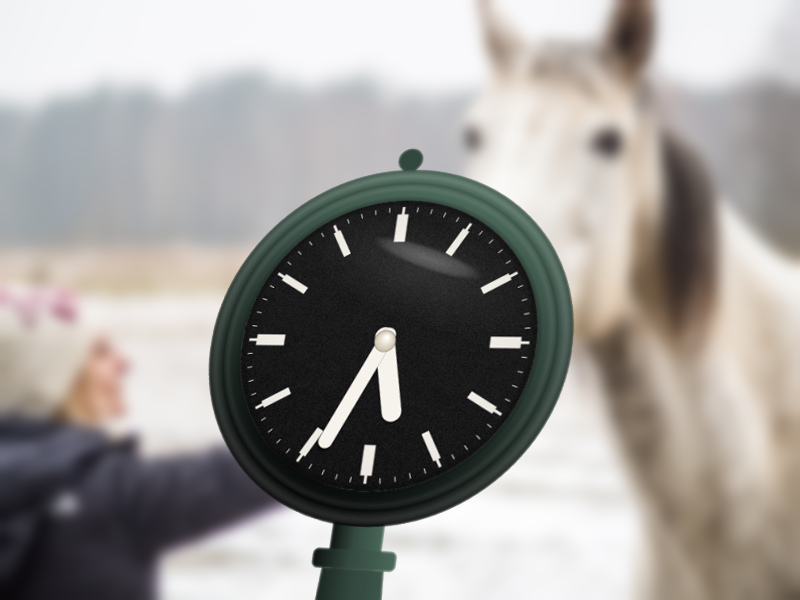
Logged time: 5 h 34 min
